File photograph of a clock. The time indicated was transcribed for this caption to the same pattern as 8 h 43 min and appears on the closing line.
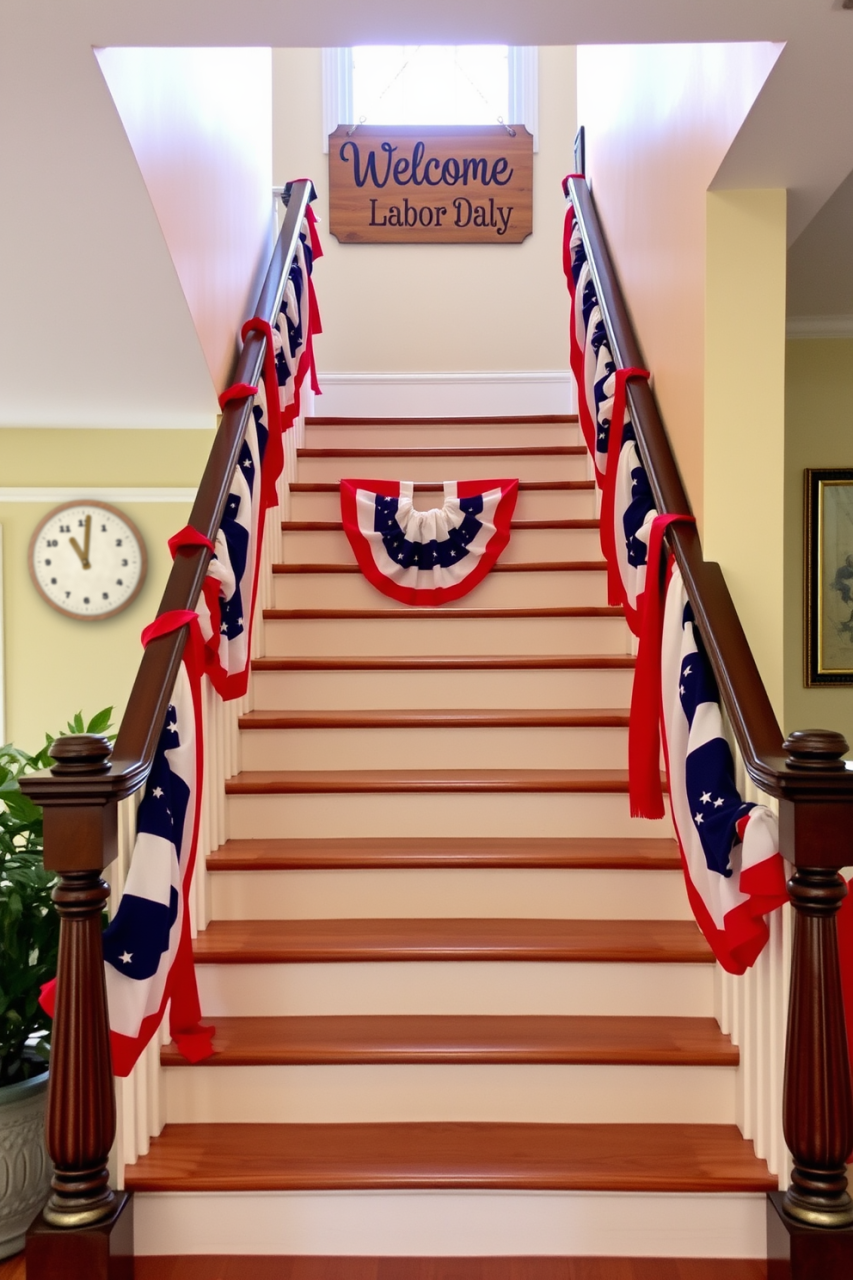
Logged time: 11 h 01 min
